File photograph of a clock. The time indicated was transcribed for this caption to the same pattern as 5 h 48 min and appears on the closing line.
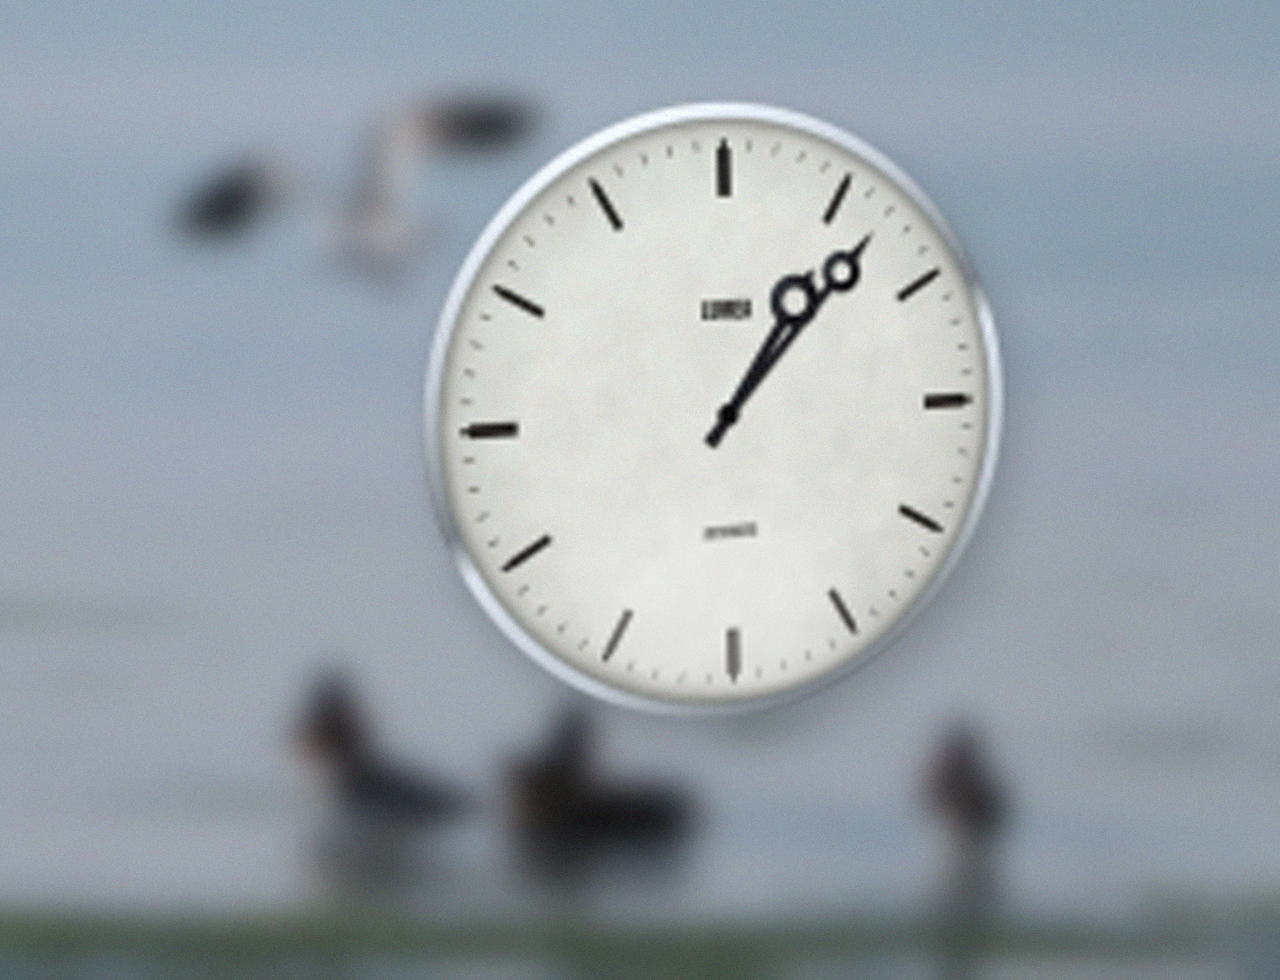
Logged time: 1 h 07 min
